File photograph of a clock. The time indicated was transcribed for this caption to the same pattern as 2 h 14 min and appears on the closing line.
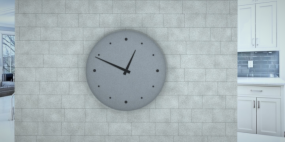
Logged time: 12 h 49 min
